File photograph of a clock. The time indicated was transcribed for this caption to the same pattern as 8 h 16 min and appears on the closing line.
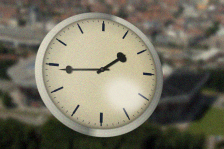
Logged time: 1 h 44 min
